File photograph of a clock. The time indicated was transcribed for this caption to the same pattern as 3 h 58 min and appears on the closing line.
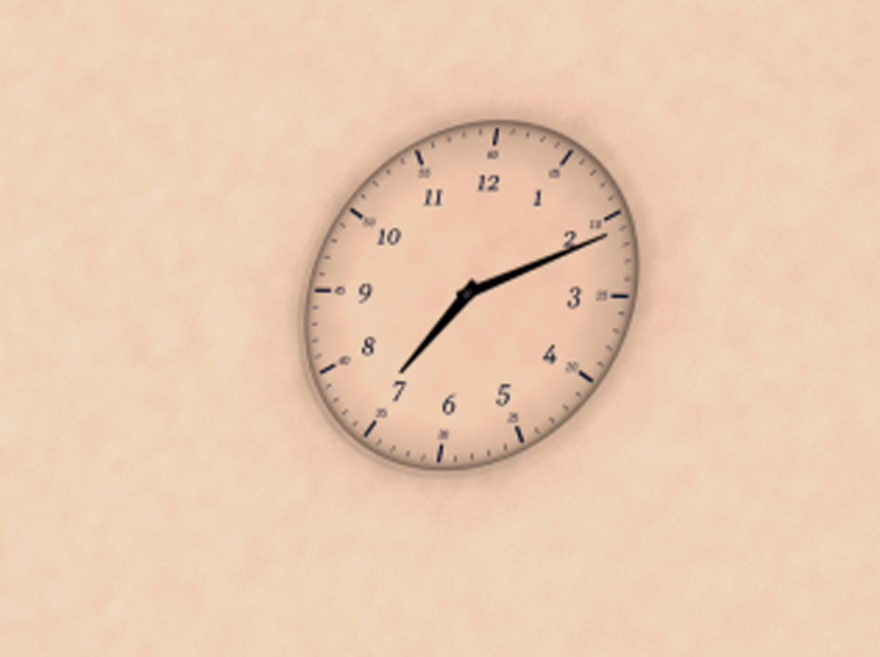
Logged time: 7 h 11 min
